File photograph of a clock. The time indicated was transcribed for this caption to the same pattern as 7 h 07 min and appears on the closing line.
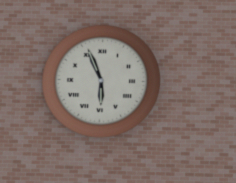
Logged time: 5 h 56 min
